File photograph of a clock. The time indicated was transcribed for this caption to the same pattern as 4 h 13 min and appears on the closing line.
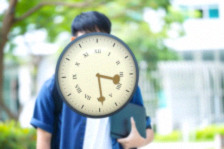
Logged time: 3 h 29 min
